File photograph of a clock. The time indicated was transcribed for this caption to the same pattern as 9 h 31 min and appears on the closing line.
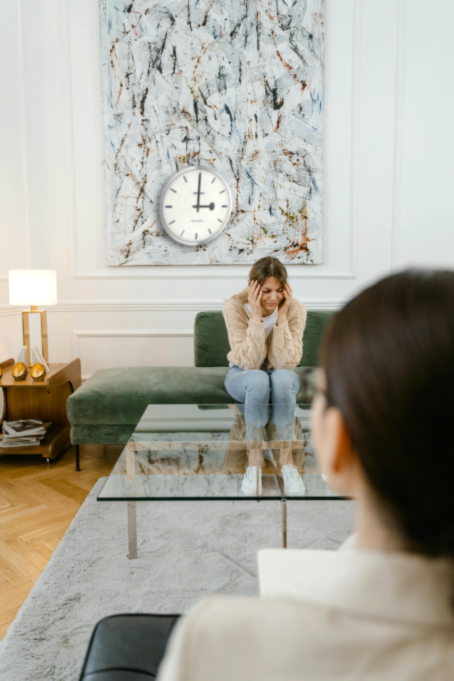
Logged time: 3 h 00 min
